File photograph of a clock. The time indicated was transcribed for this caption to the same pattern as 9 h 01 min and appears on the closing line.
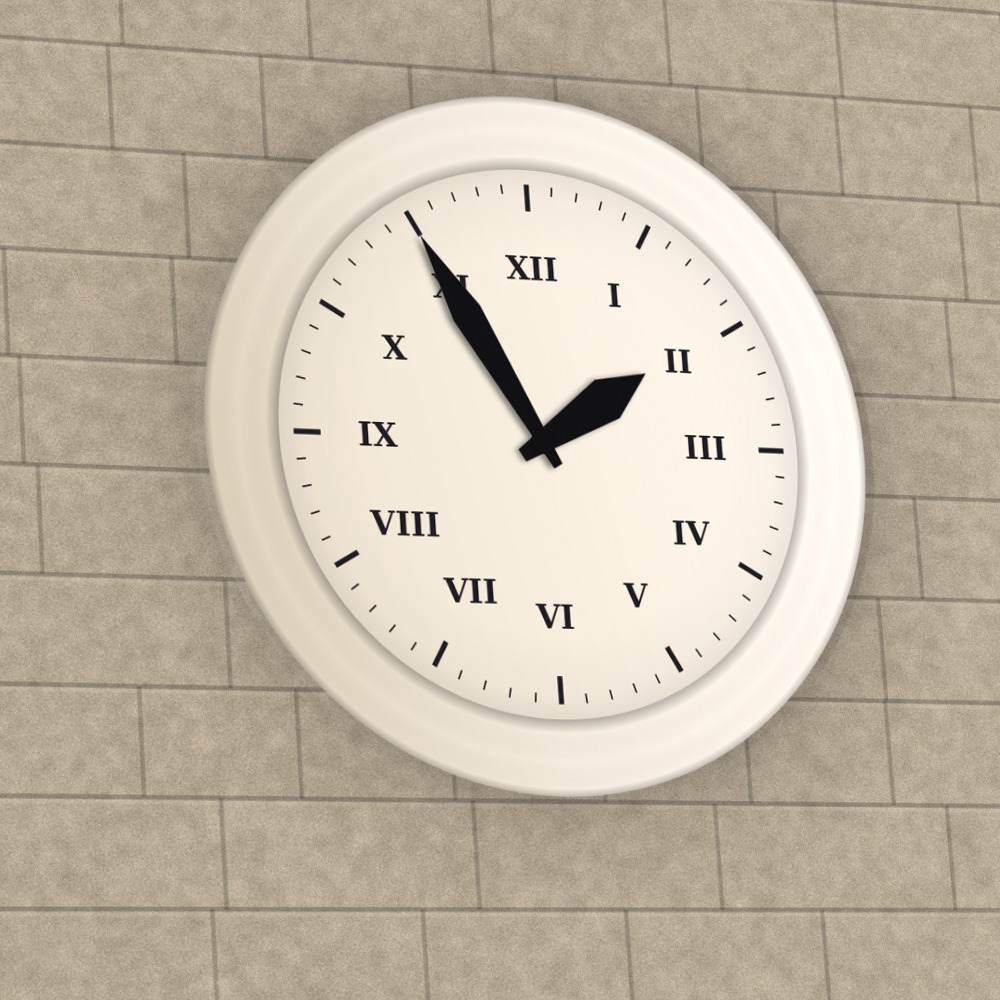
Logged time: 1 h 55 min
